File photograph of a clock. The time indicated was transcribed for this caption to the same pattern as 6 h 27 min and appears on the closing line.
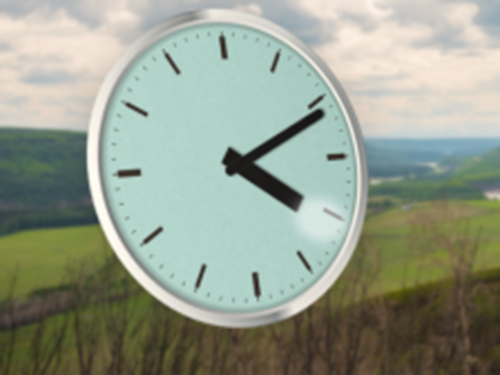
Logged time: 4 h 11 min
